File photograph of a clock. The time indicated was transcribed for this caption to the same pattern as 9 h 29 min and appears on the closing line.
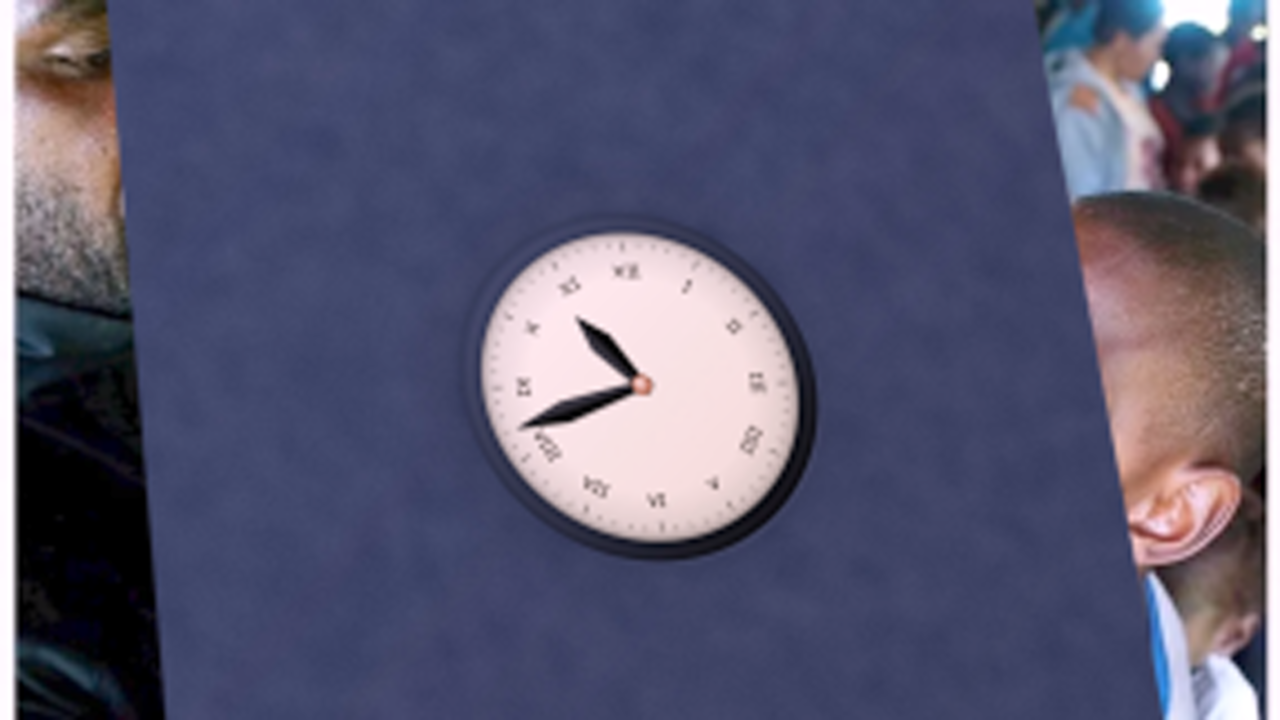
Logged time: 10 h 42 min
